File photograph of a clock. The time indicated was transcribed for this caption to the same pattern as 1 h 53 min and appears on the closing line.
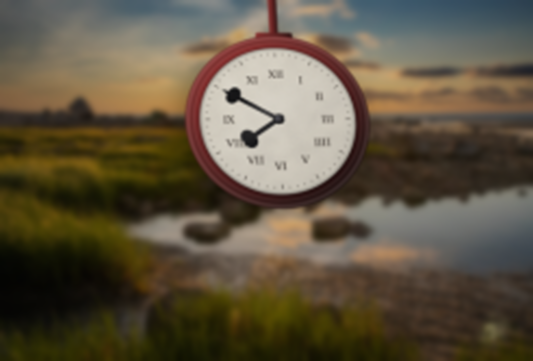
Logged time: 7 h 50 min
